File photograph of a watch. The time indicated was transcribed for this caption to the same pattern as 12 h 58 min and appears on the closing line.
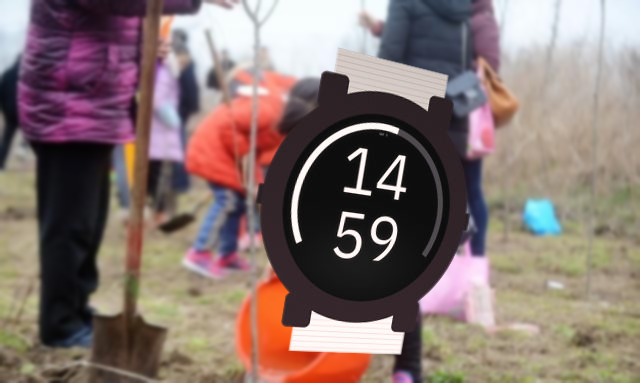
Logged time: 14 h 59 min
